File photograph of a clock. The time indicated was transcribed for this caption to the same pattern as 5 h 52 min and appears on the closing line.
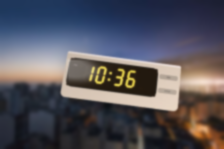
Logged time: 10 h 36 min
